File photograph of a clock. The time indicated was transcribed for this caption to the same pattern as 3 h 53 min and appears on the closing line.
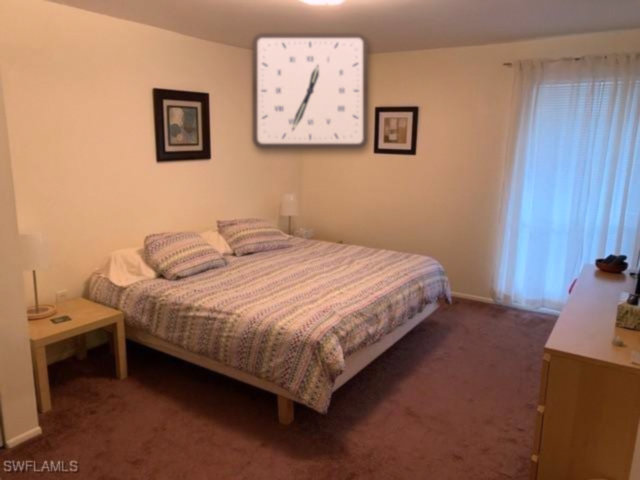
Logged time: 12 h 34 min
